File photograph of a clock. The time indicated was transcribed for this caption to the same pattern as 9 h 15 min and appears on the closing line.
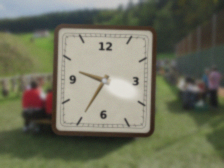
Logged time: 9 h 35 min
